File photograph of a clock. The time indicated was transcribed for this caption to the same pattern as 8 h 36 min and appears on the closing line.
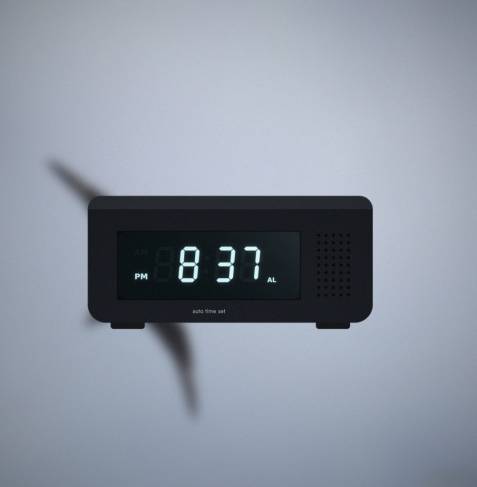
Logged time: 8 h 37 min
